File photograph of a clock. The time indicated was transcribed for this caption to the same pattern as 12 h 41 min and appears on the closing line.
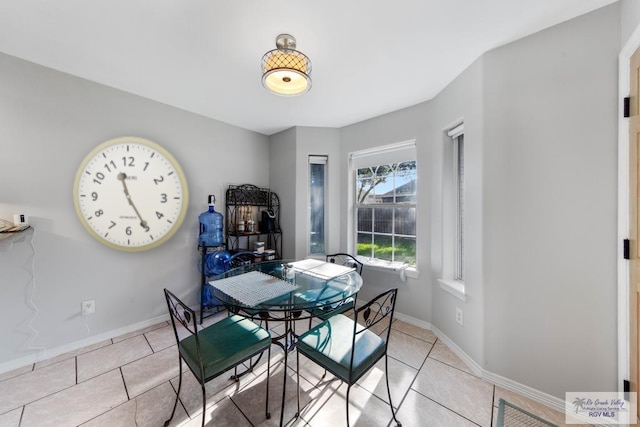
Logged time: 11 h 25 min
